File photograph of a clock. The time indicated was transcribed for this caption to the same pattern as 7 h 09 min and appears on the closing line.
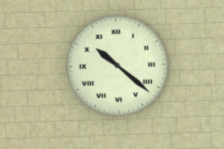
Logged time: 10 h 22 min
